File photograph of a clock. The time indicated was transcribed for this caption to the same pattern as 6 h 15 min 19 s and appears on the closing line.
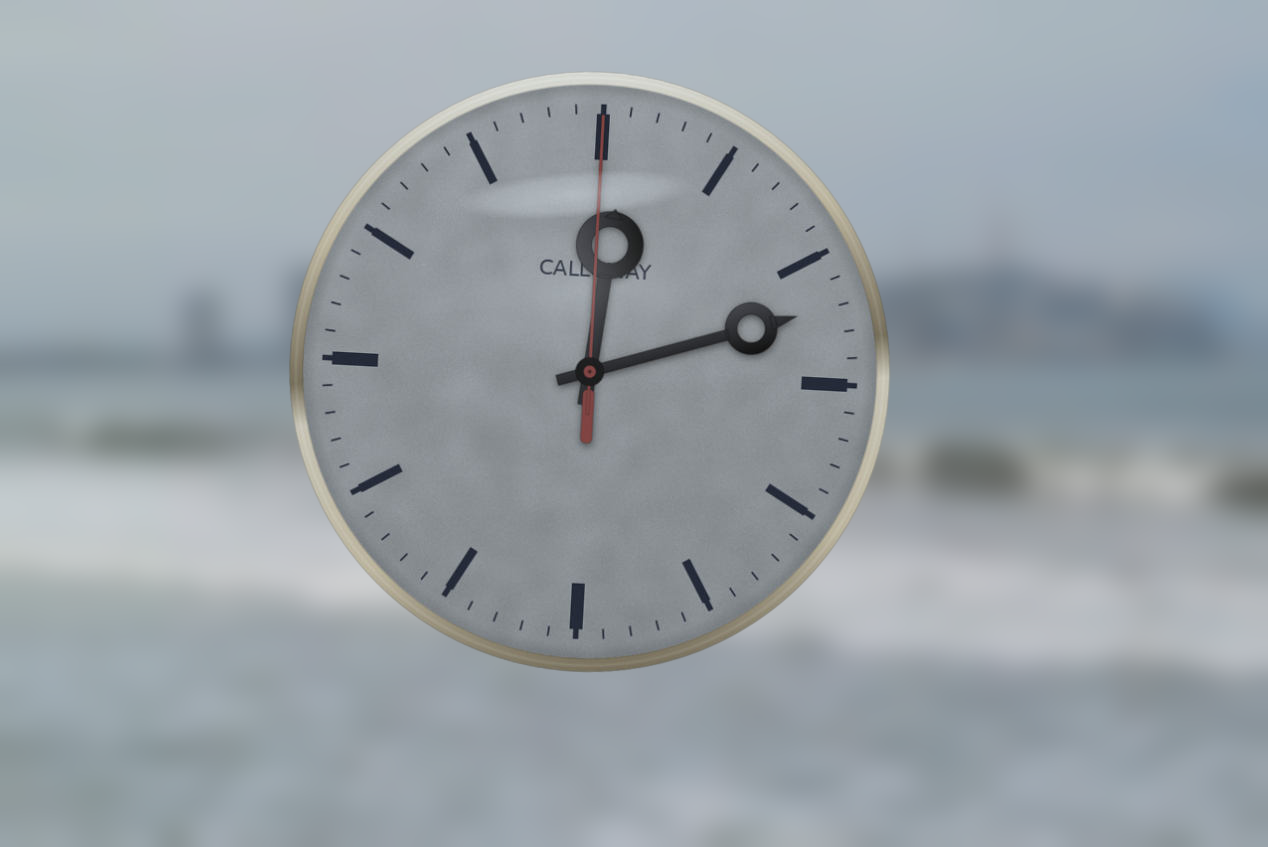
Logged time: 12 h 12 min 00 s
